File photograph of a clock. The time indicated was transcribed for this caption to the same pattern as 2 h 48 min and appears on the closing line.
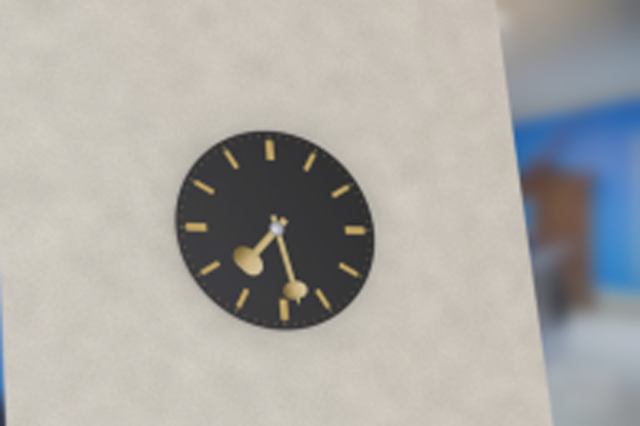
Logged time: 7 h 28 min
